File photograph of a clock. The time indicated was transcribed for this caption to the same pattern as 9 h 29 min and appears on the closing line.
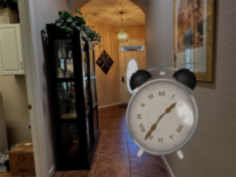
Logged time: 1 h 36 min
